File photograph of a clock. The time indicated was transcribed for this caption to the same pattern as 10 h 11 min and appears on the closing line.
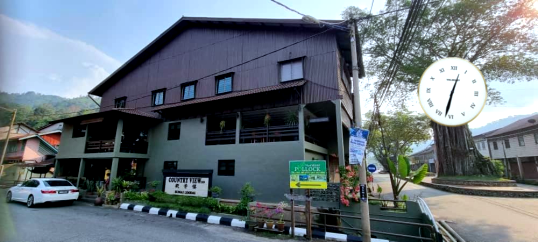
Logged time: 12 h 32 min
